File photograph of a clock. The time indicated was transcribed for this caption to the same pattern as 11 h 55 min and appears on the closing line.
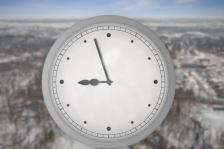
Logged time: 8 h 57 min
